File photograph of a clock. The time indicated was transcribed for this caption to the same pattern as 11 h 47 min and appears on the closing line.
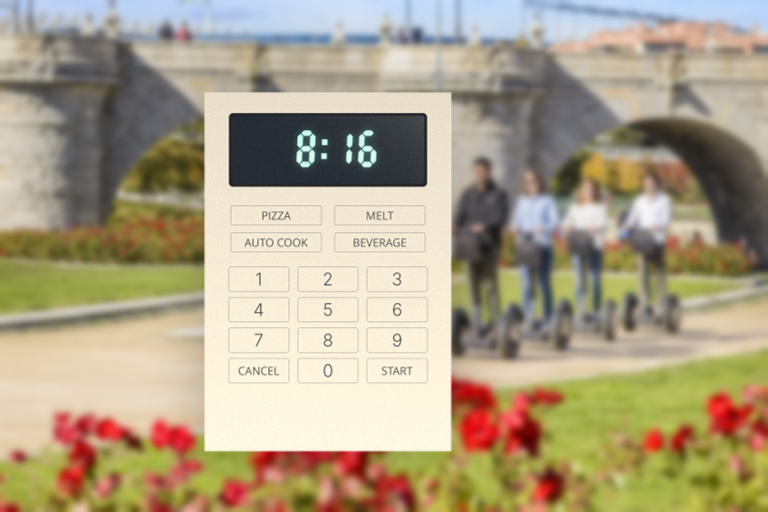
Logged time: 8 h 16 min
